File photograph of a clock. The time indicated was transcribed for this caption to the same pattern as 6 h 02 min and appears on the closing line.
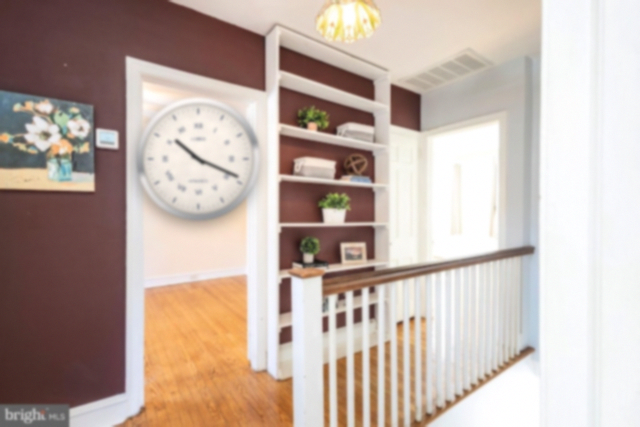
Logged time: 10 h 19 min
